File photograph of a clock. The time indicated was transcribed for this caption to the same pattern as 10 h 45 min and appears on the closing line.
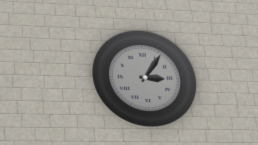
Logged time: 3 h 06 min
